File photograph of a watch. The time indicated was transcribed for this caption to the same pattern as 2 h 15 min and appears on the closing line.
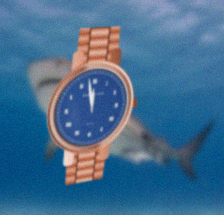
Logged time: 11 h 58 min
